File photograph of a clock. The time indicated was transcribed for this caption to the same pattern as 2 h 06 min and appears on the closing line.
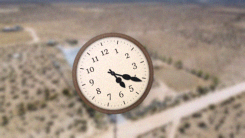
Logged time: 5 h 21 min
